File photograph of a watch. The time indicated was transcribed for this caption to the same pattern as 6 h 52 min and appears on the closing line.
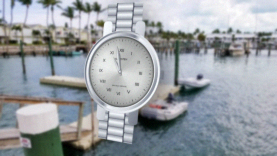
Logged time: 10 h 58 min
